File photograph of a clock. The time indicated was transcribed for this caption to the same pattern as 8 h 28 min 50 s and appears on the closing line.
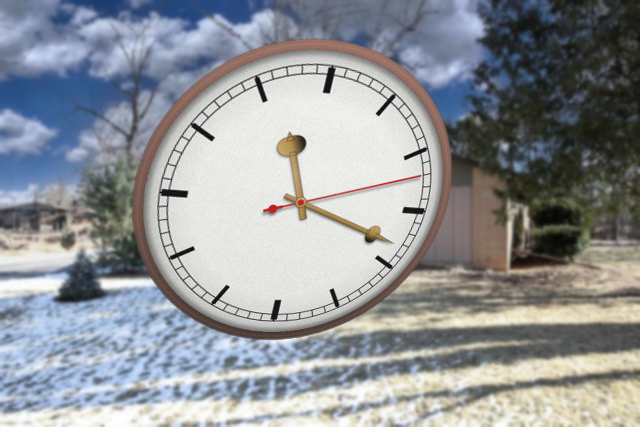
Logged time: 11 h 18 min 12 s
